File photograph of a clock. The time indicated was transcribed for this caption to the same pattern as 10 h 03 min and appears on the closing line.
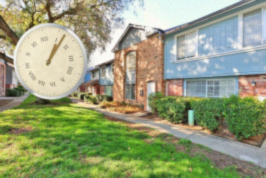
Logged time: 1 h 07 min
